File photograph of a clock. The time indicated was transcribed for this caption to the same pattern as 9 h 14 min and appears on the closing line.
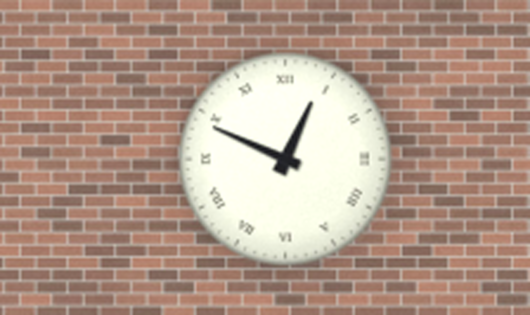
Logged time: 12 h 49 min
